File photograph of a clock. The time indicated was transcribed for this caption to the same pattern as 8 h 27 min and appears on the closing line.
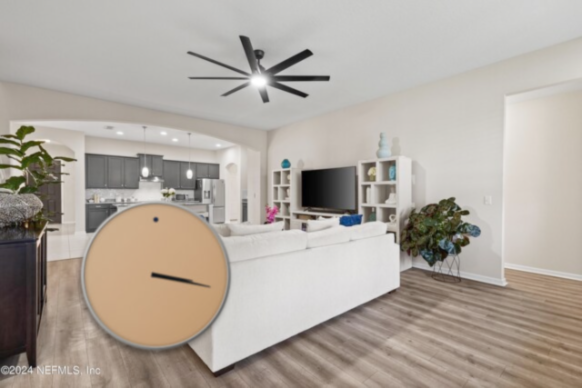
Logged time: 3 h 17 min
